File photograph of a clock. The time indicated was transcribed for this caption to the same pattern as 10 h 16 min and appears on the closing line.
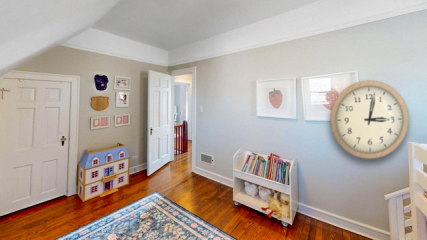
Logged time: 3 h 02 min
